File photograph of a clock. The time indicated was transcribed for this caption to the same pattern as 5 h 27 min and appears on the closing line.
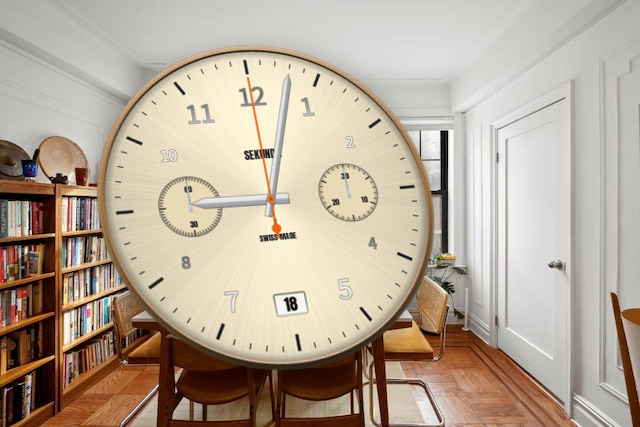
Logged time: 9 h 03 min
